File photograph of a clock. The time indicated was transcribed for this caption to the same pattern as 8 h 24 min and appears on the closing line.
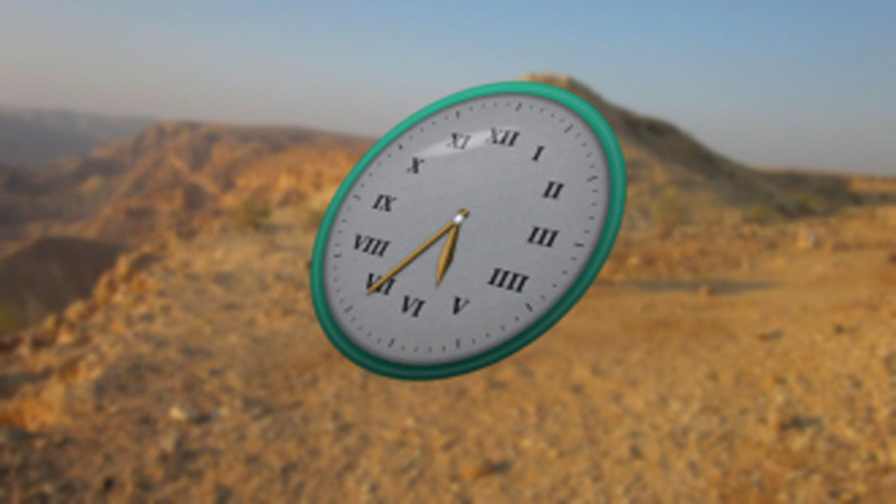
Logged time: 5 h 35 min
